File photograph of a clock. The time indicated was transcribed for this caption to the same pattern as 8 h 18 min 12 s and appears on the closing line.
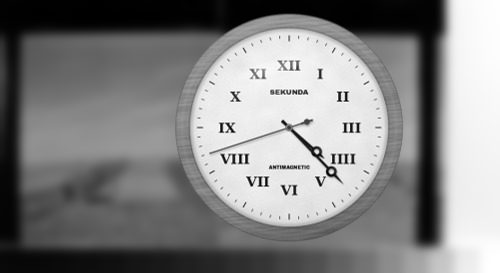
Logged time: 4 h 22 min 42 s
